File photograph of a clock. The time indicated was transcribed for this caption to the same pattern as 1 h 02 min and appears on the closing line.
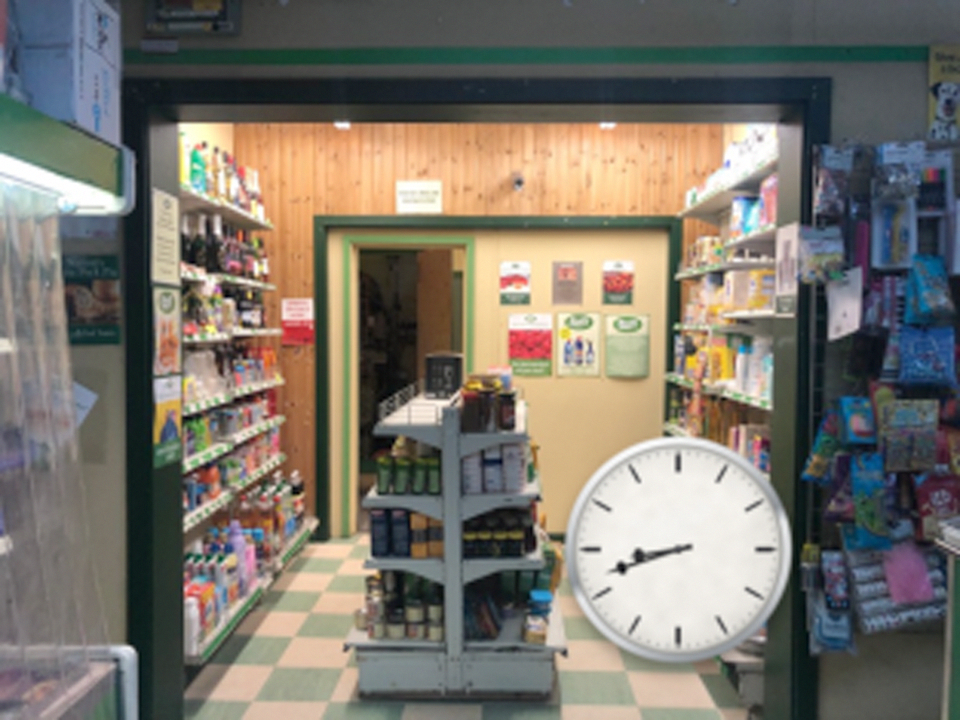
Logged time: 8 h 42 min
